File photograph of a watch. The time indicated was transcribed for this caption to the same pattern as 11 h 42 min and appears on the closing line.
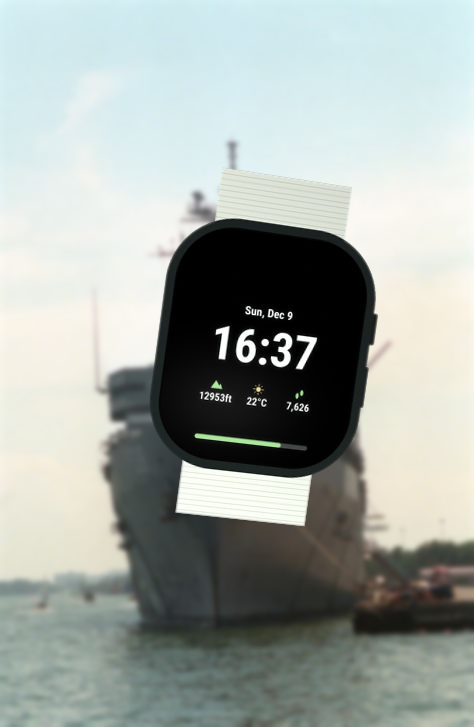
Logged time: 16 h 37 min
